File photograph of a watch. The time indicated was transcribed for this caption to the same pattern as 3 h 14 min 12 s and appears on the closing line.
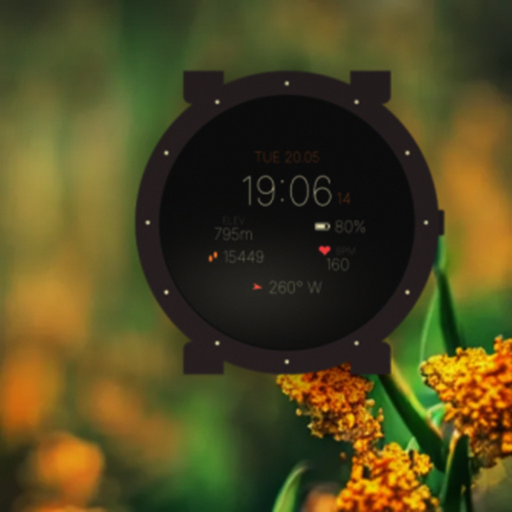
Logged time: 19 h 06 min 14 s
